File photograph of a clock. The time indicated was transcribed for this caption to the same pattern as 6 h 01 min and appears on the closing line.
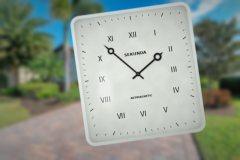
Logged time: 1 h 53 min
